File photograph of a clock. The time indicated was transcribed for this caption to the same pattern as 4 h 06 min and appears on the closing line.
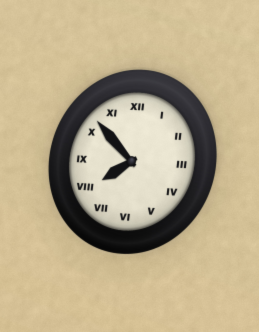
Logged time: 7 h 52 min
